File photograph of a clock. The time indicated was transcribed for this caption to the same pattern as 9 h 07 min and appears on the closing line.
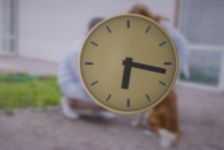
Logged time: 6 h 17 min
